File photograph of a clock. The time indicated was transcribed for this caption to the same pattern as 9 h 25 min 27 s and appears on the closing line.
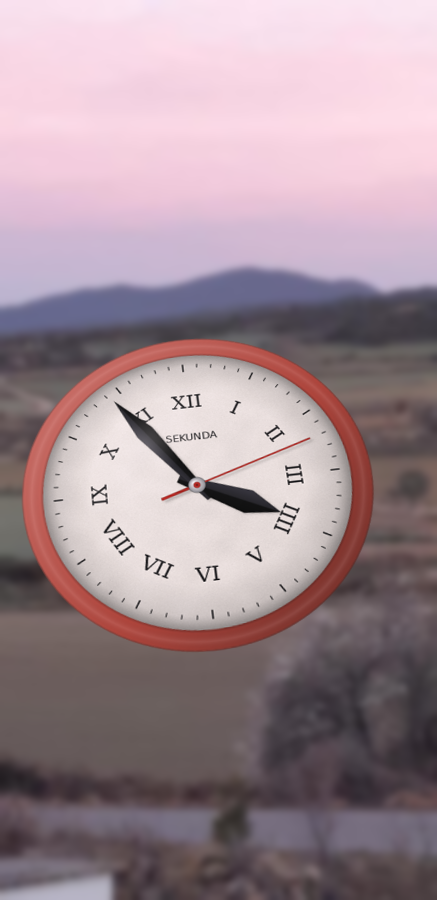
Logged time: 3 h 54 min 12 s
